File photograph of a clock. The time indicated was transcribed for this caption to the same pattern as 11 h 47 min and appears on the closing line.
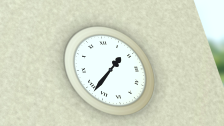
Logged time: 1 h 38 min
